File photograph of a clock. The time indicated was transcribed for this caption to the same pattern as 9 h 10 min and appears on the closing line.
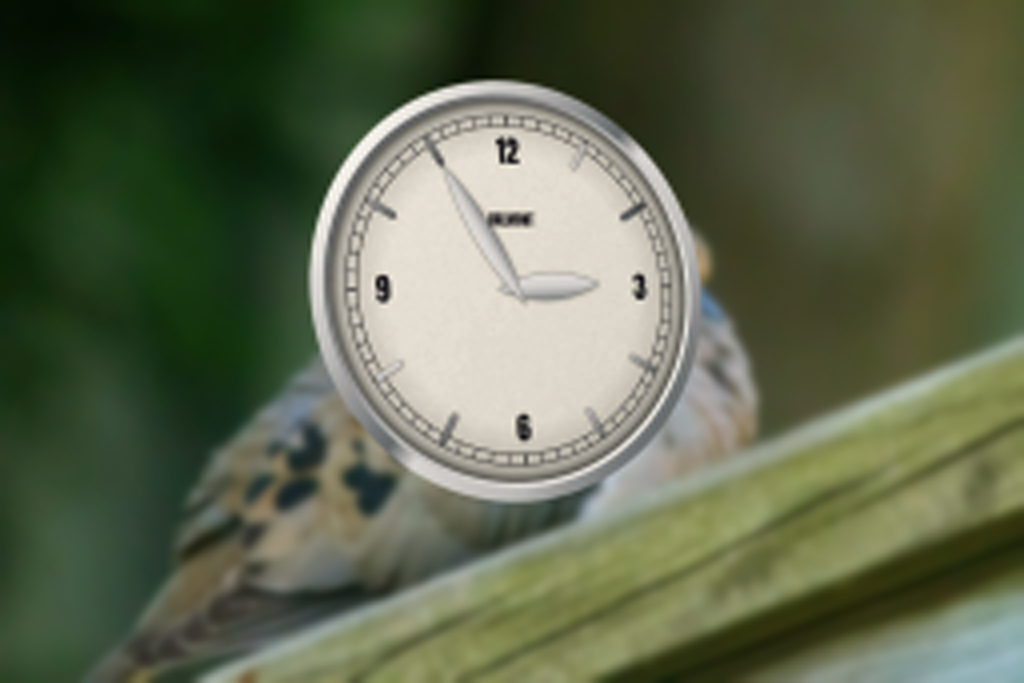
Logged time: 2 h 55 min
